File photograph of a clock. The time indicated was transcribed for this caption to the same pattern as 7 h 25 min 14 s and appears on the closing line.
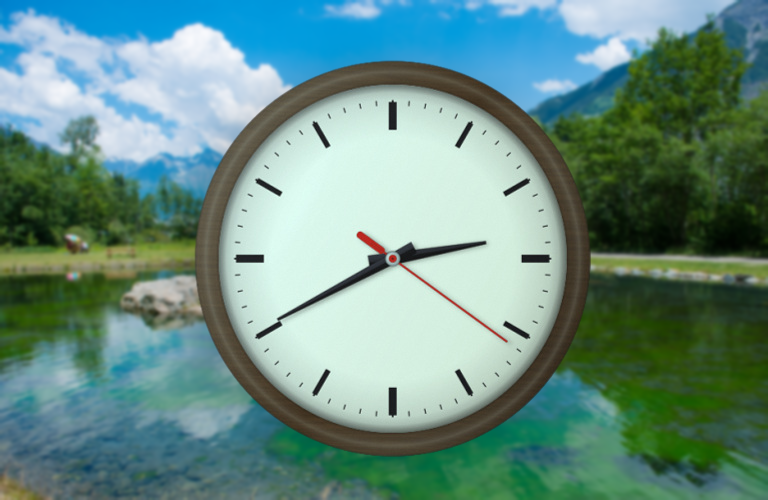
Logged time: 2 h 40 min 21 s
